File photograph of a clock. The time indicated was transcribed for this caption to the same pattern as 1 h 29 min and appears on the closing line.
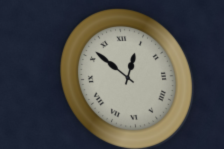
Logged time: 12 h 52 min
